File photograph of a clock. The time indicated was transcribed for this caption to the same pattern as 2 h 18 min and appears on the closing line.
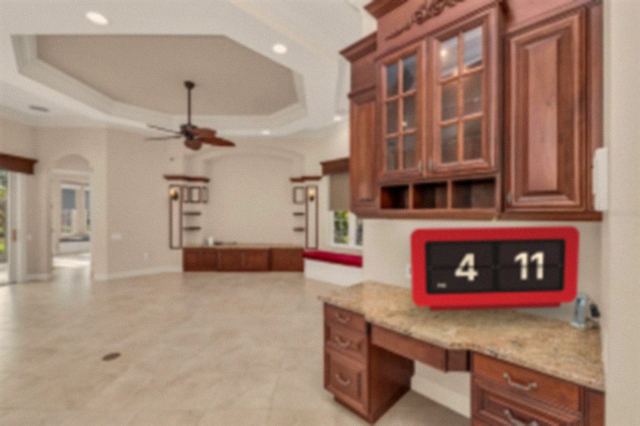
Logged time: 4 h 11 min
